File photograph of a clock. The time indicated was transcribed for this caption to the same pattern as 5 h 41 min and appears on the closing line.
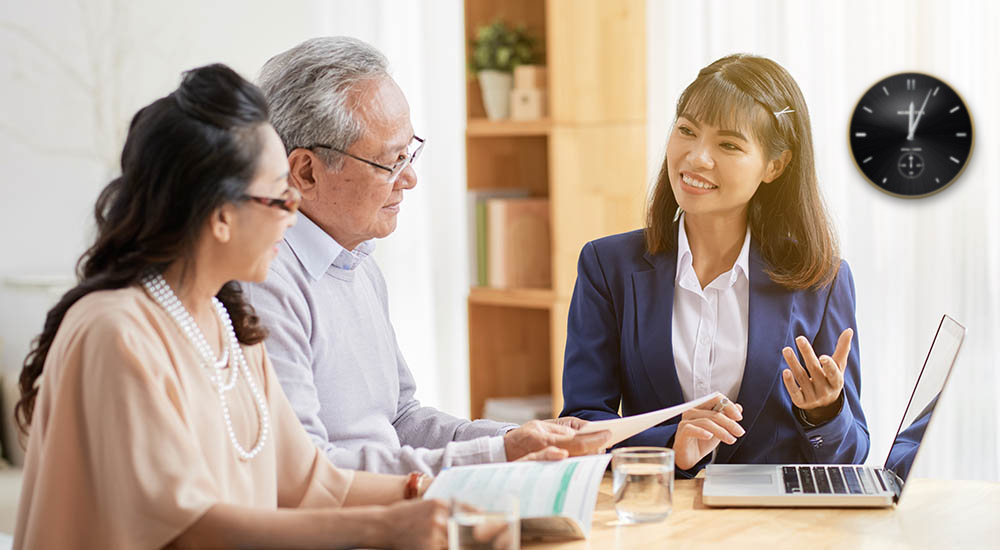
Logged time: 12 h 04 min
